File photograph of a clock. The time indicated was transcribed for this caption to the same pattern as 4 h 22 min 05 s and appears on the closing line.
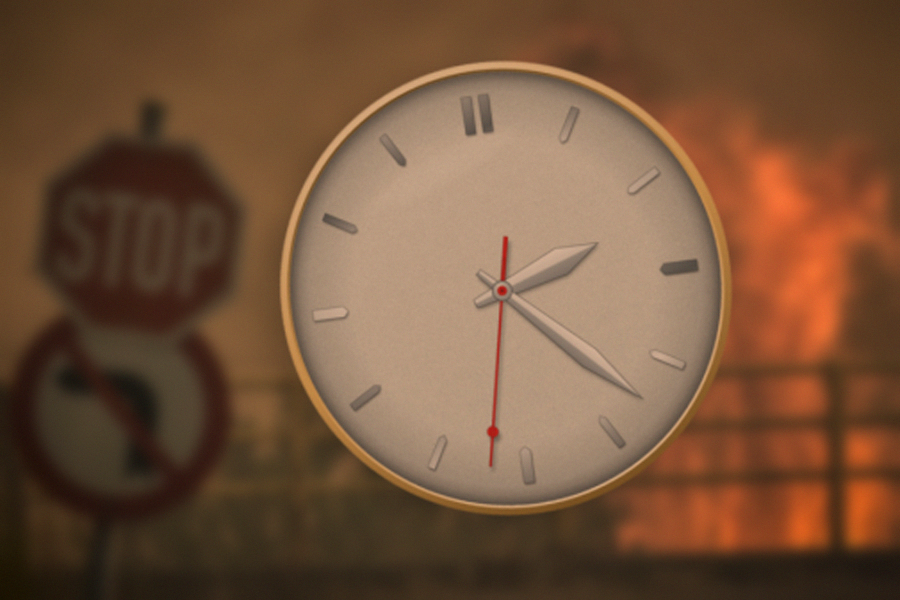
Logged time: 2 h 22 min 32 s
